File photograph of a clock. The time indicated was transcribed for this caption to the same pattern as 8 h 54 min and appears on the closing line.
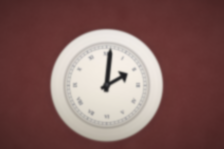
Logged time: 2 h 01 min
